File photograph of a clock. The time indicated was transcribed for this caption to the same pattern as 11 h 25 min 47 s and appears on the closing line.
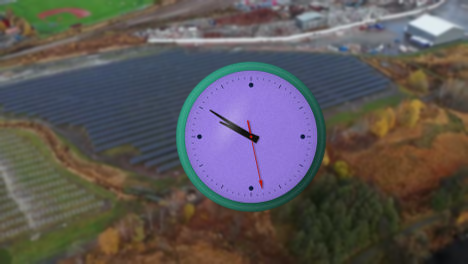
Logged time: 9 h 50 min 28 s
